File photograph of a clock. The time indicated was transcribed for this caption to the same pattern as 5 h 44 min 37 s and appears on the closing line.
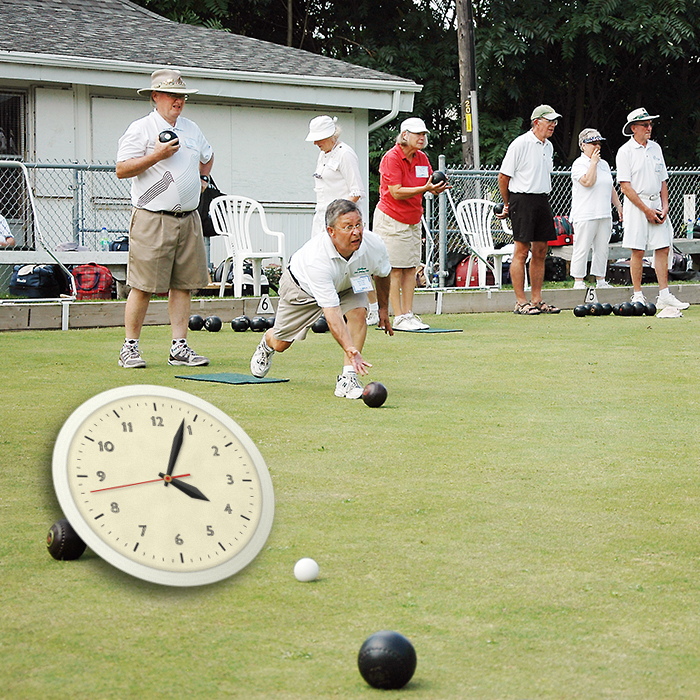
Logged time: 4 h 03 min 43 s
